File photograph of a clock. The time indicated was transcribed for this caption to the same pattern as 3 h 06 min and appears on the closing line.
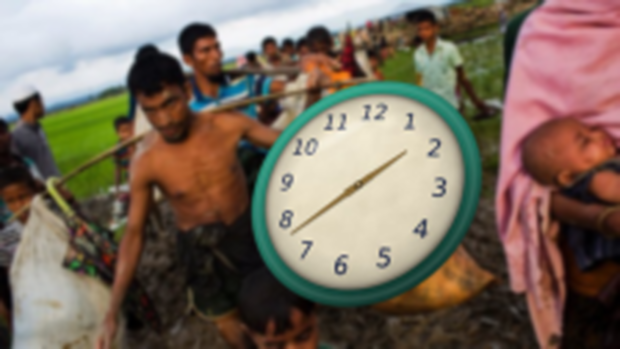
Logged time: 1 h 38 min
